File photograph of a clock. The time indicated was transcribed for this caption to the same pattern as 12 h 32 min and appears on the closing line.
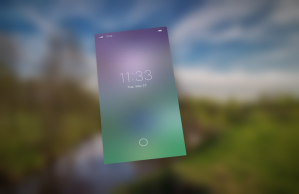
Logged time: 11 h 33 min
